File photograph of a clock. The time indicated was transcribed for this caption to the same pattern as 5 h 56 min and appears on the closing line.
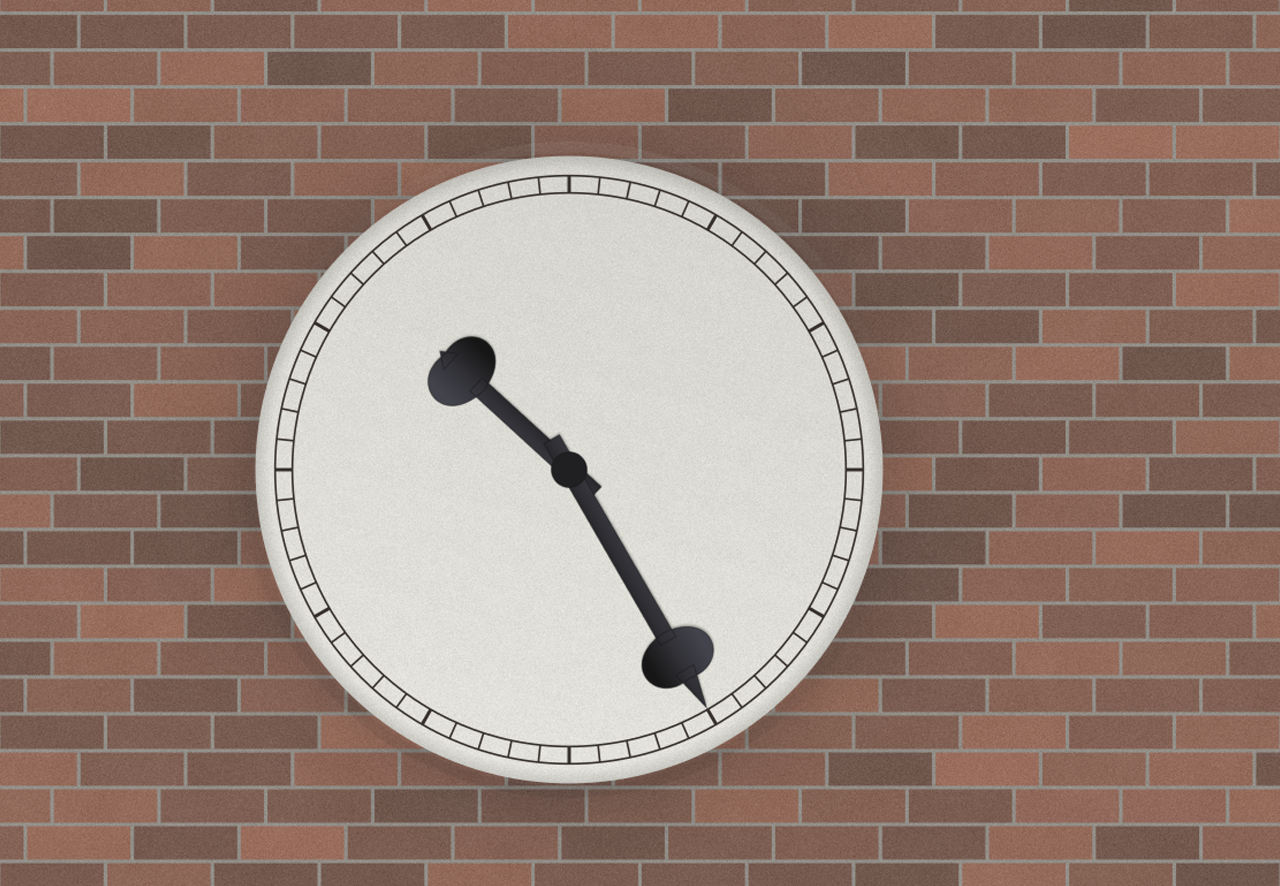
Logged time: 10 h 25 min
